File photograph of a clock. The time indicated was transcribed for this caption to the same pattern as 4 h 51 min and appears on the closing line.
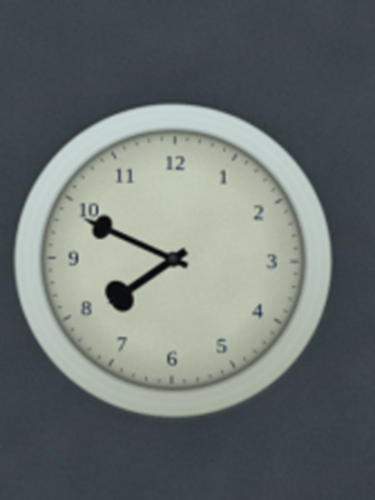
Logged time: 7 h 49 min
